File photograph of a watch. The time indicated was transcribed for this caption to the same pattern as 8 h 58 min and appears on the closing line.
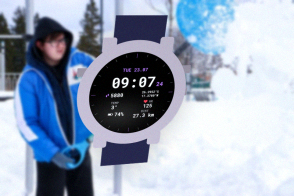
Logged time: 9 h 07 min
